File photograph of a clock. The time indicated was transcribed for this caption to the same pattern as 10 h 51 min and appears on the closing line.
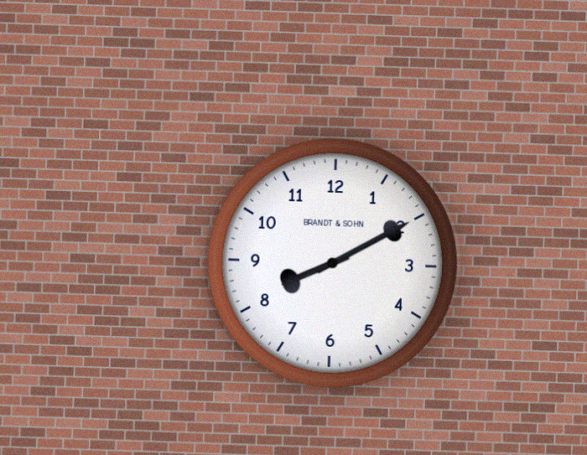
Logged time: 8 h 10 min
